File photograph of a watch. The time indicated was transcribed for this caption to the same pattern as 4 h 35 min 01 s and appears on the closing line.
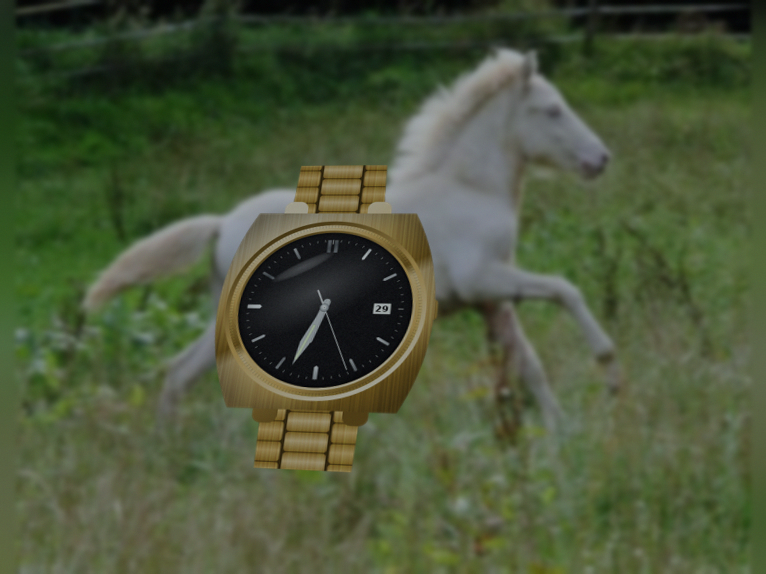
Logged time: 6 h 33 min 26 s
